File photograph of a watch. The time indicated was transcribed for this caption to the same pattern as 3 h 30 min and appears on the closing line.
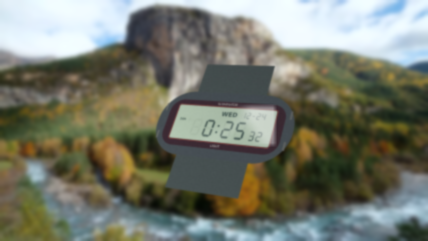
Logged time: 0 h 25 min
